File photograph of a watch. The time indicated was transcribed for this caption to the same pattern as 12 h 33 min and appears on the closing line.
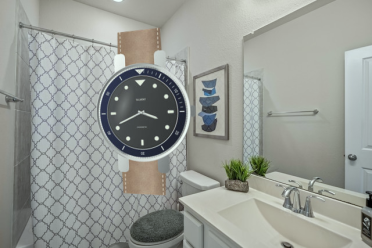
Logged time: 3 h 41 min
